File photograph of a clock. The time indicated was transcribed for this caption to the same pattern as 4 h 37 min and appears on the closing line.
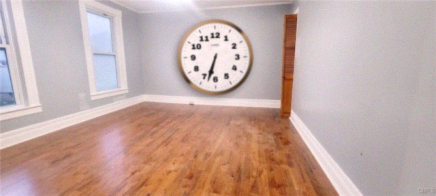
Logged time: 6 h 33 min
